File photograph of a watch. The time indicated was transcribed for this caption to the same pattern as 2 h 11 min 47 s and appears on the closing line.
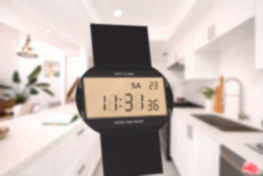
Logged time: 11 h 31 min 36 s
